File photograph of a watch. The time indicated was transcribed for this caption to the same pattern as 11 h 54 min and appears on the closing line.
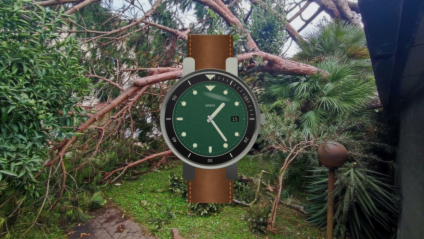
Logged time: 1 h 24 min
